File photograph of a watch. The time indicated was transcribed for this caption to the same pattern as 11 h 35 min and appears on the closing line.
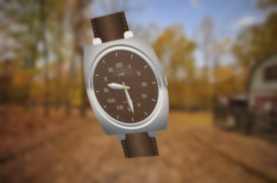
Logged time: 9 h 29 min
